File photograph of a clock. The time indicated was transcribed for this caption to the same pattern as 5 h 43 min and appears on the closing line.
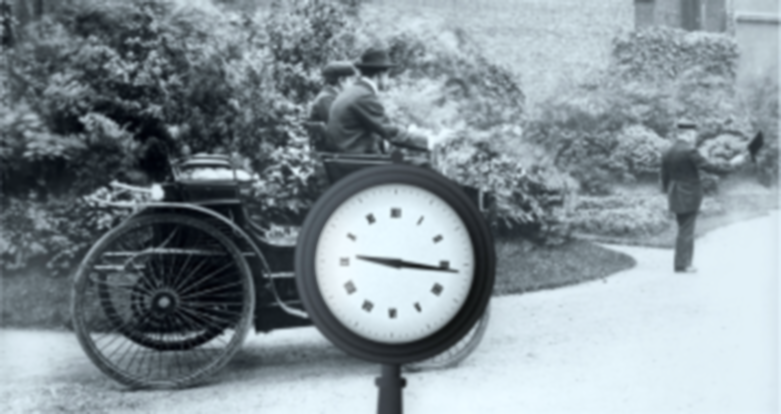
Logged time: 9 h 16 min
